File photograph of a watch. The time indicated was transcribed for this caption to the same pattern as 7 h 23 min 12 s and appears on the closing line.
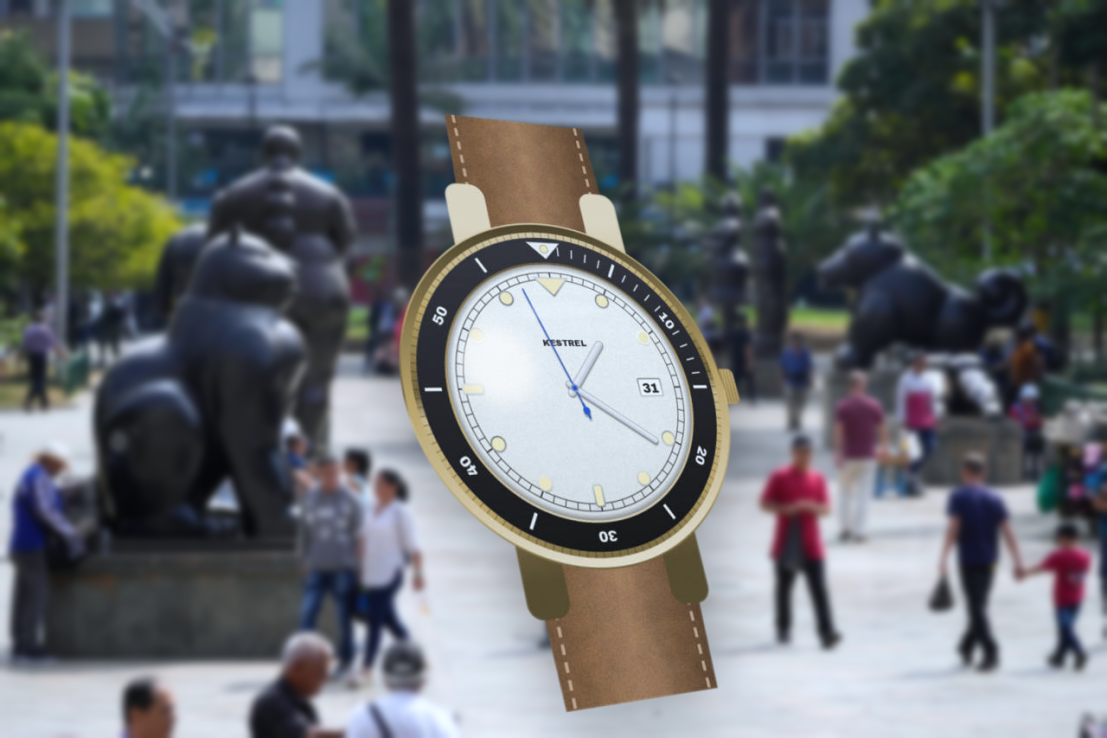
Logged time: 1 h 20 min 57 s
